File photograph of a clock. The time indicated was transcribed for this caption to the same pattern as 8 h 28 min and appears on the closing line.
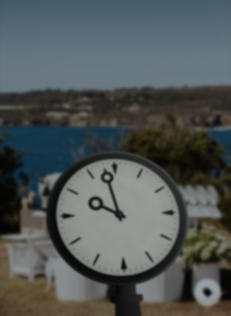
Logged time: 9 h 58 min
